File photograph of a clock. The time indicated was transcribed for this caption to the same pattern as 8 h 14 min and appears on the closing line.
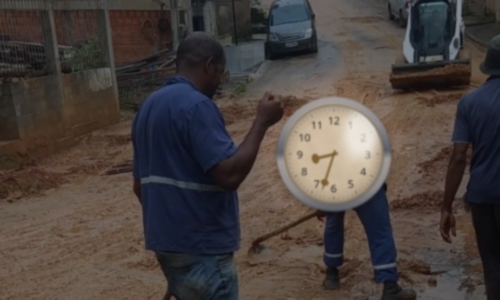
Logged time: 8 h 33 min
